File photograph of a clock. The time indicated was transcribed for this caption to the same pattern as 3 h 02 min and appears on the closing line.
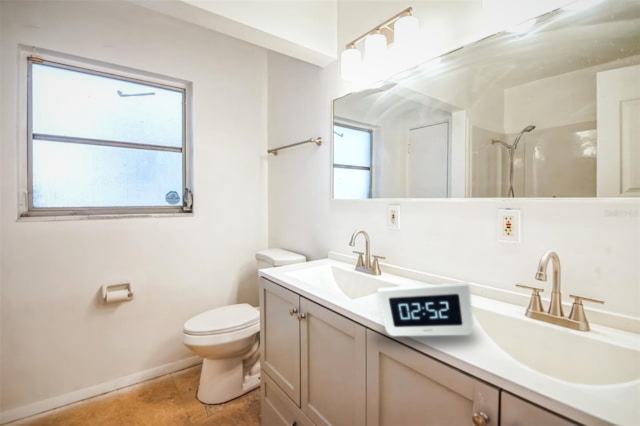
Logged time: 2 h 52 min
